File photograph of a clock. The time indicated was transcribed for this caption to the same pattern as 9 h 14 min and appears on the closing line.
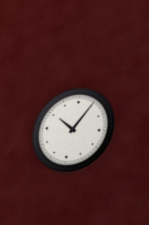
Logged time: 10 h 05 min
